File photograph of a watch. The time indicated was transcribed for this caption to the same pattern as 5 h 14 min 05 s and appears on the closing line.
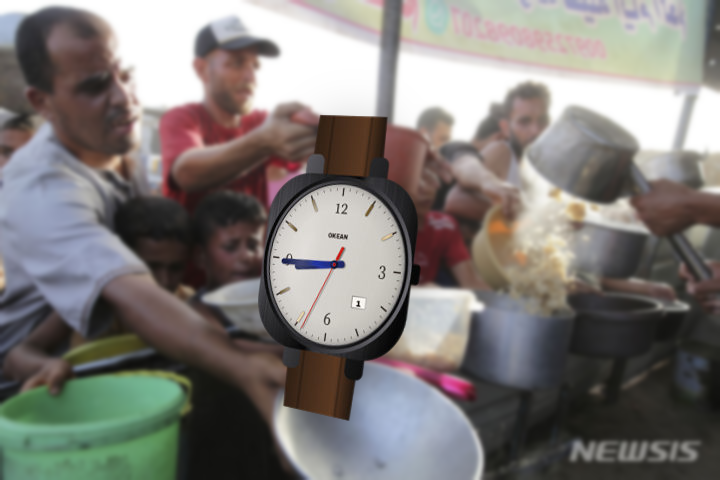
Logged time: 8 h 44 min 34 s
